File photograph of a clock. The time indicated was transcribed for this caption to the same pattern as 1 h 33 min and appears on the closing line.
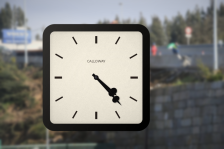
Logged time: 4 h 23 min
